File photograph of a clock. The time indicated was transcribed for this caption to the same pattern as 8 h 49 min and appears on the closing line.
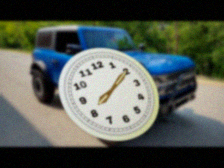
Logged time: 8 h 10 min
